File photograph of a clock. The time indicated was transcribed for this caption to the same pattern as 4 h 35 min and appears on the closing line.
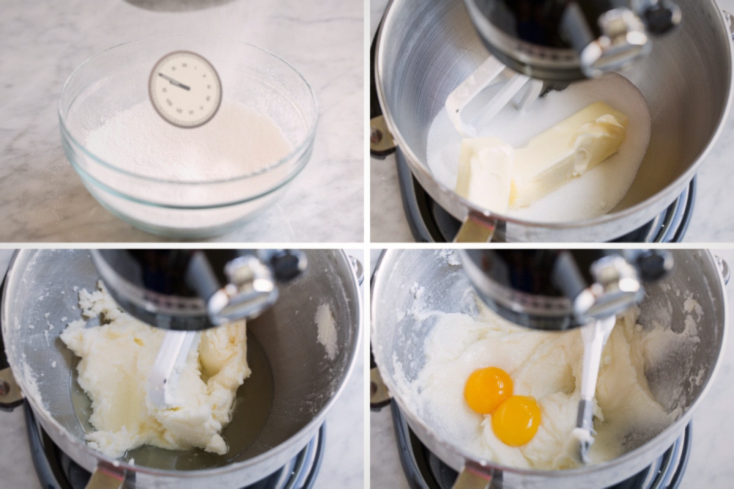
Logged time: 9 h 50 min
